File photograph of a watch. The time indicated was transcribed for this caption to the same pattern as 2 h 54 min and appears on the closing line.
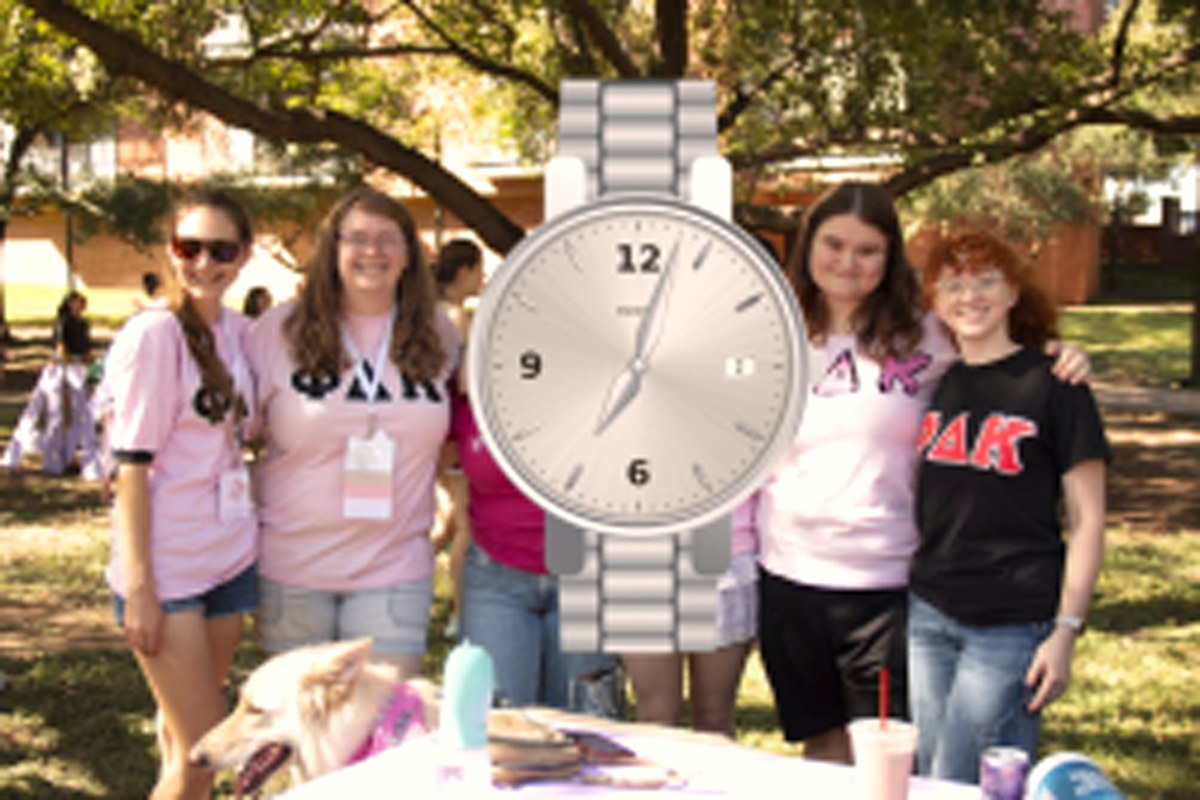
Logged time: 7 h 03 min
